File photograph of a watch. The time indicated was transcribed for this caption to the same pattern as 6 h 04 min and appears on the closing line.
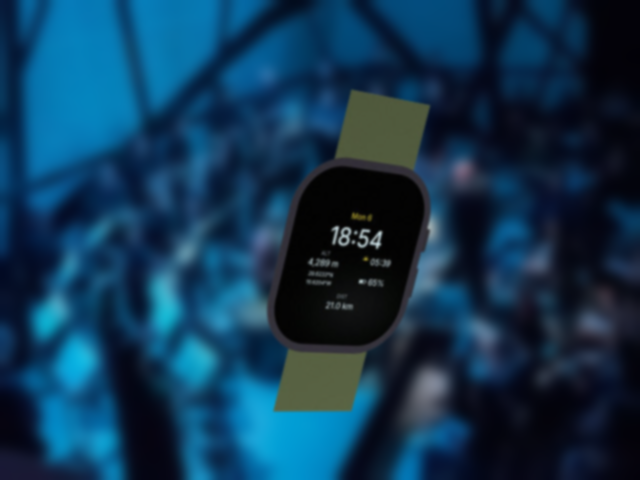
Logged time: 18 h 54 min
